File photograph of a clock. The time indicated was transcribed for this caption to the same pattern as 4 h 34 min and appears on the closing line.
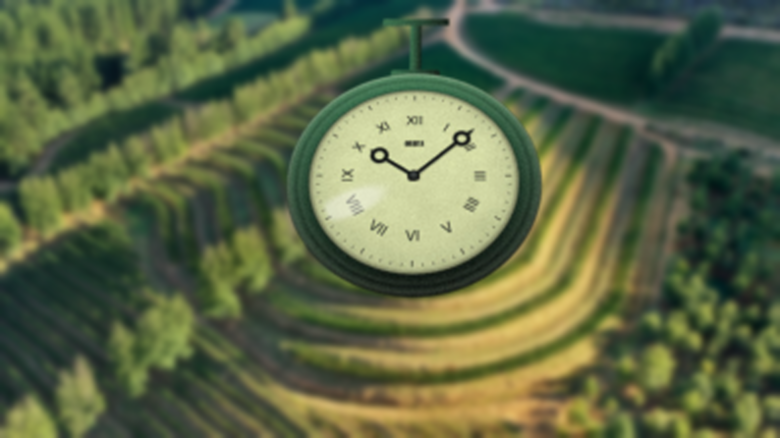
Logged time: 10 h 08 min
